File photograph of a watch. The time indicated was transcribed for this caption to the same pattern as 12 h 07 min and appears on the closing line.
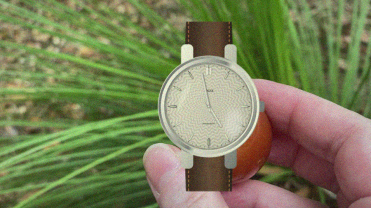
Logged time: 4 h 58 min
